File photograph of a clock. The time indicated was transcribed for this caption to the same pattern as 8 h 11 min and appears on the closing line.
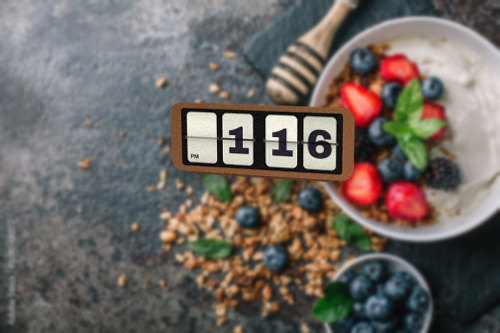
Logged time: 1 h 16 min
